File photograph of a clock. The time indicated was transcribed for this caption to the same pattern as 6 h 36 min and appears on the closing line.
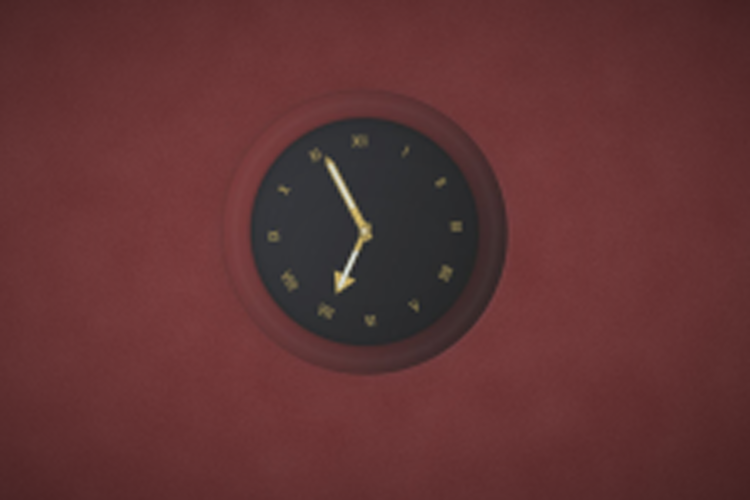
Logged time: 6 h 56 min
